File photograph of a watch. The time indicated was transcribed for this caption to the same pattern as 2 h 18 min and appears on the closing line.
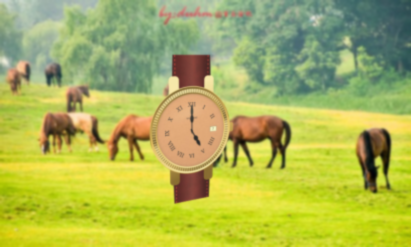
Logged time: 5 h 00 min
